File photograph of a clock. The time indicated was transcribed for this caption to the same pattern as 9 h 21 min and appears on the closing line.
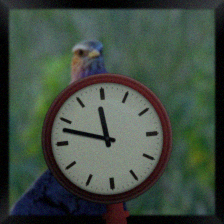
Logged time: 11 h 48 min
